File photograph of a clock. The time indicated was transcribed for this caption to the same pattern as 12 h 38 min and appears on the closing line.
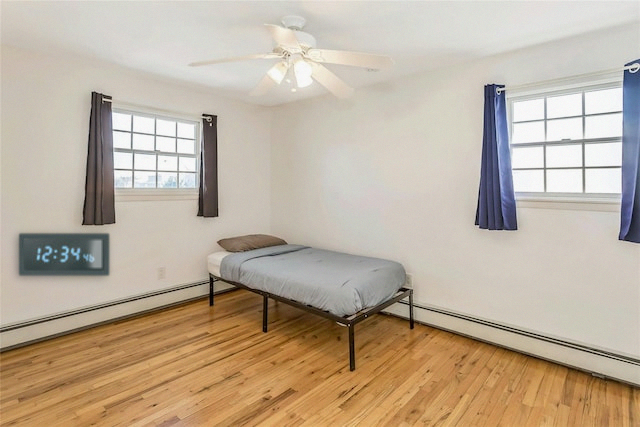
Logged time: 12 h 34 min
